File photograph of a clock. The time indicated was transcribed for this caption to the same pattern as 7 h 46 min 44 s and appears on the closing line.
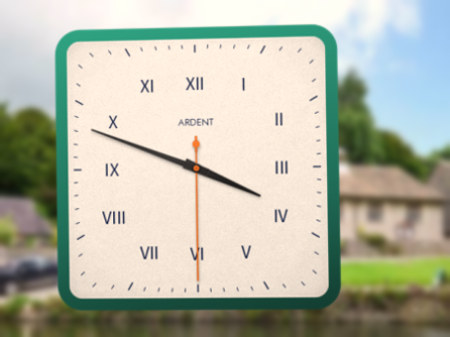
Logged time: 3 h 48 min 30 s
